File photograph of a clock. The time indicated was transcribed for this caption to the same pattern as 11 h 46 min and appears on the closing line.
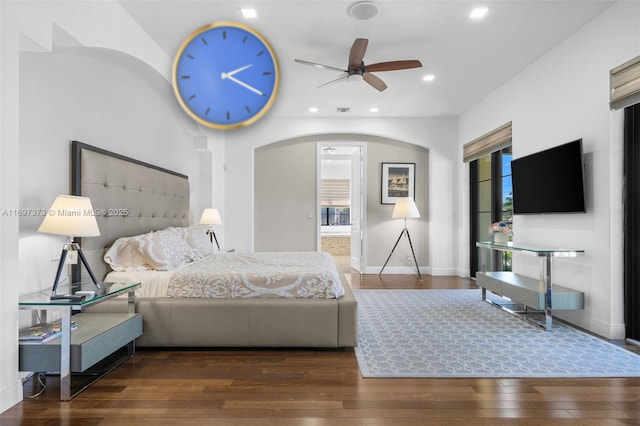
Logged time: 2 h 20 min
